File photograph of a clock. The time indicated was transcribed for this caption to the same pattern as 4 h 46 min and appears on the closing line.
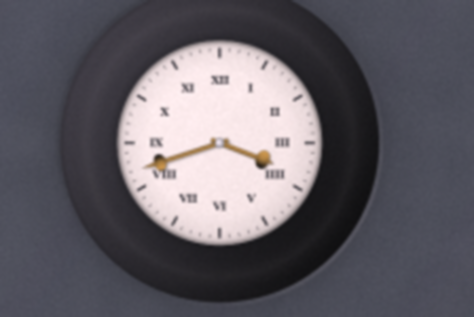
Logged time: 3 h 42 min
